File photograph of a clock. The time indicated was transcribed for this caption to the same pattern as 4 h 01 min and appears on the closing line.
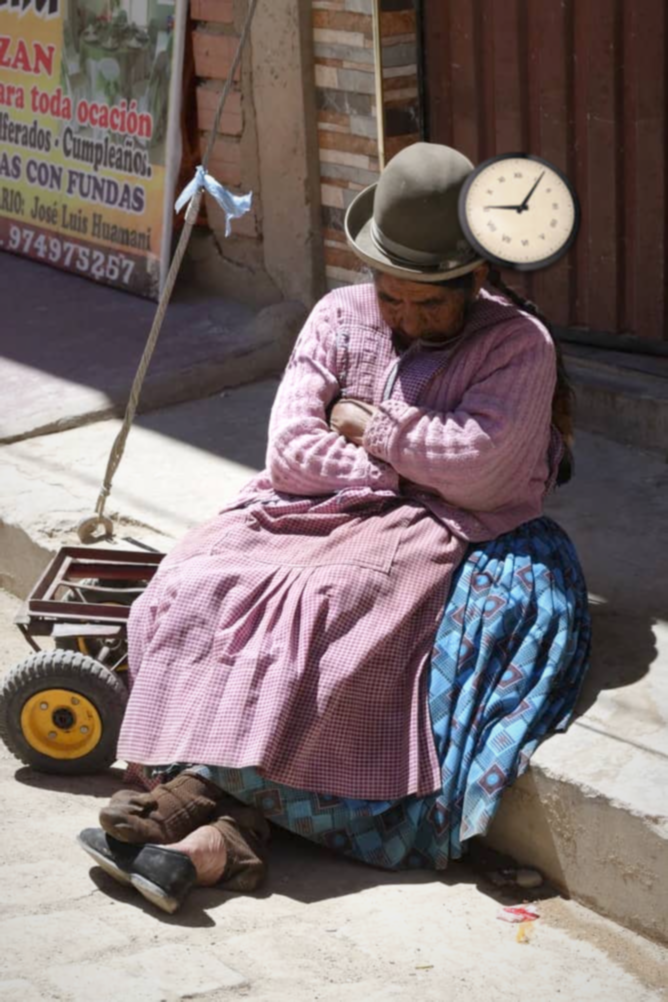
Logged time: 9 h 06 min
